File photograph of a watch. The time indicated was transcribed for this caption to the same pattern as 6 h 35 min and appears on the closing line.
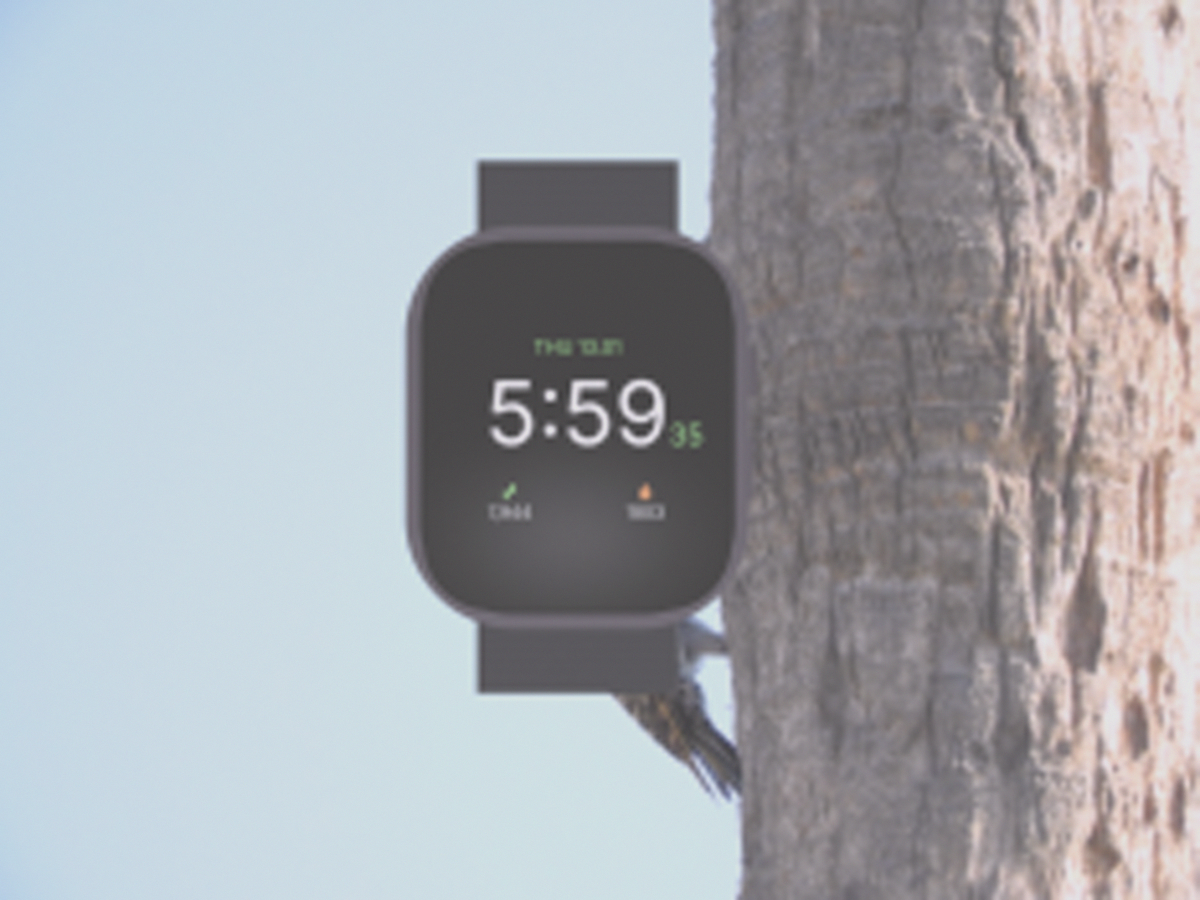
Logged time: 5 h 59 min
